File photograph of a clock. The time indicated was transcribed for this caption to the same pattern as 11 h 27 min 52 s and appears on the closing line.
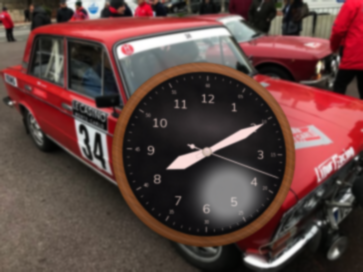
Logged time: 8 h 10 min 18 s
